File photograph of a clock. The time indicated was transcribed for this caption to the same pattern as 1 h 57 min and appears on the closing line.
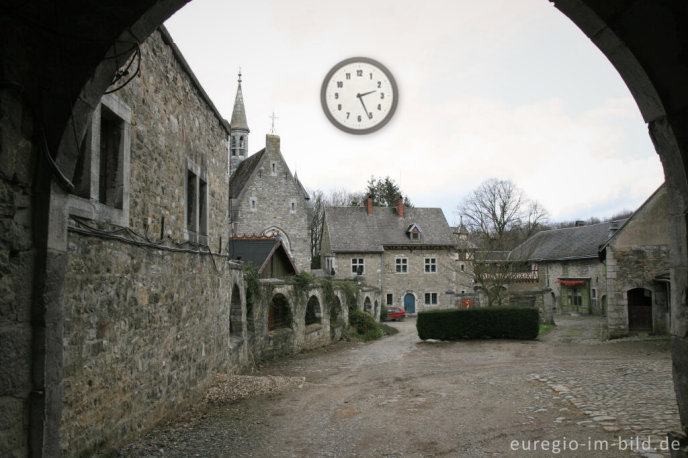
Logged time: 2 h 26 min
